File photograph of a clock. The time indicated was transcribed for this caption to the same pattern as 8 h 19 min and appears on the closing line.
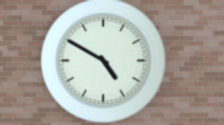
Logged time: 4 h 50 min
